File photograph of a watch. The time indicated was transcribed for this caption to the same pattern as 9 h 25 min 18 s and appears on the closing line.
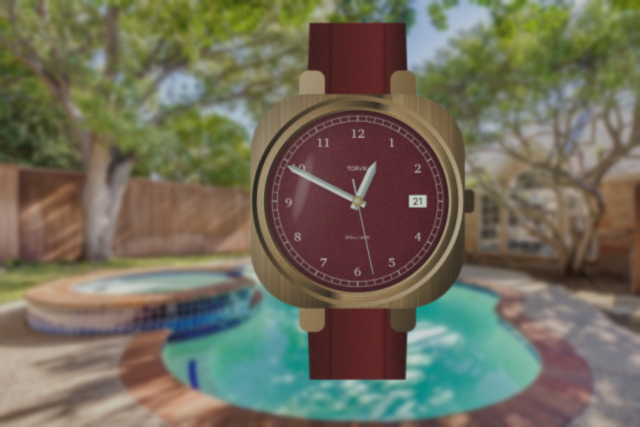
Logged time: 12 h 49 min 28 s
